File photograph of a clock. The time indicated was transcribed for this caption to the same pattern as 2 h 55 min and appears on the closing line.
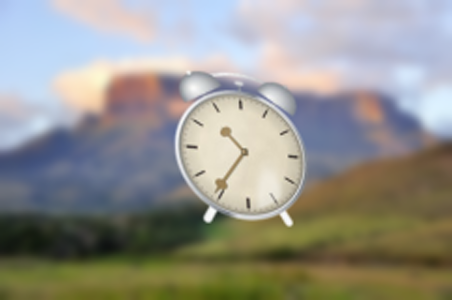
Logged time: 10 h 36 min
